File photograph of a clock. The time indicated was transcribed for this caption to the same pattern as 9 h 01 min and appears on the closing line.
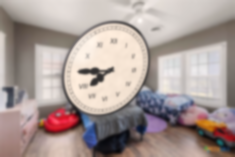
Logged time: 7 h 45 min
